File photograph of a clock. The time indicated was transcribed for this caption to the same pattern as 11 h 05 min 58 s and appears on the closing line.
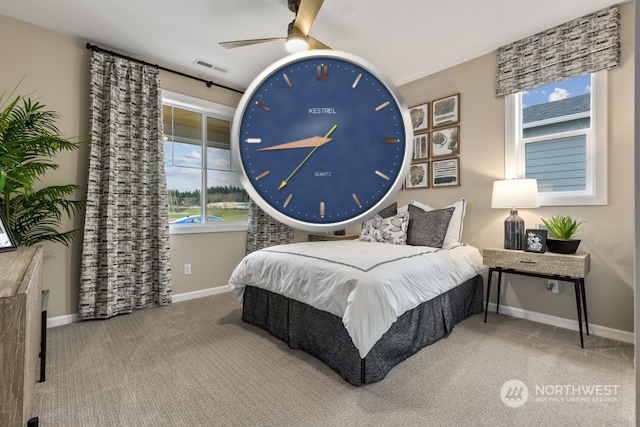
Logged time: 8 h 43 min 37 s
